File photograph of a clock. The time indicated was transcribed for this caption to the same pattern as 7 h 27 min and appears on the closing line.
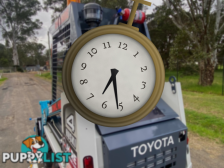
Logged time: 6 h 26 min
